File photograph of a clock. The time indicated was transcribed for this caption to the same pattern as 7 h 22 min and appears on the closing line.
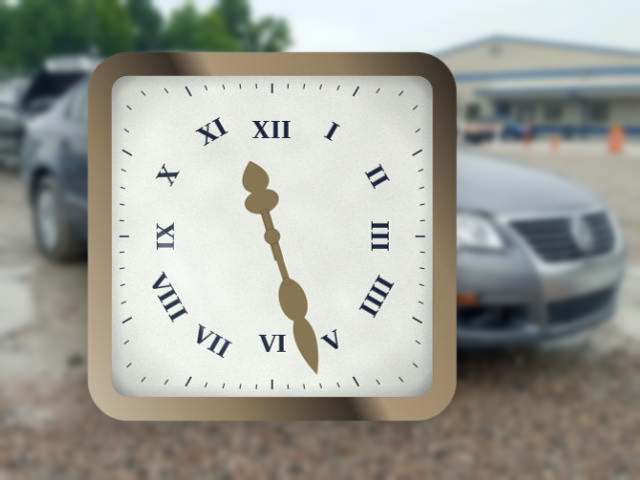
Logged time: 11 h 27 min
